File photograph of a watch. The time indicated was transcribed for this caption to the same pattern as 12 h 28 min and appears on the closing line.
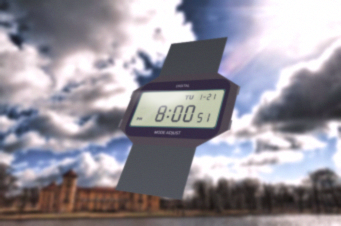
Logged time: 8 h 00 min
